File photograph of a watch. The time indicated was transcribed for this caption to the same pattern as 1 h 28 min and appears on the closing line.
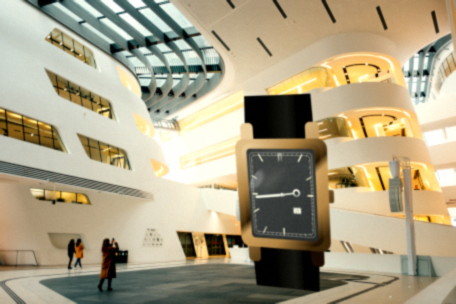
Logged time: 2 h 44 min
